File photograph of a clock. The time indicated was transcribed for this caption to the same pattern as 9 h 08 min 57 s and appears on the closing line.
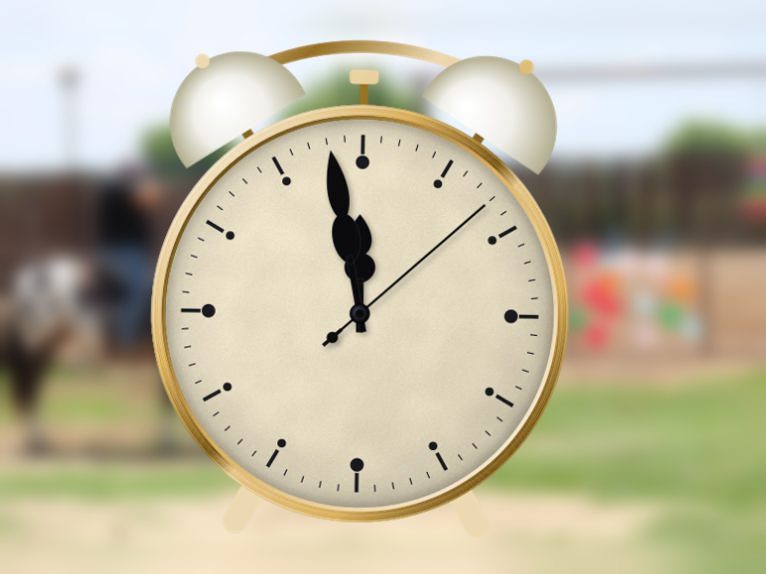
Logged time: 11 h 58 min 08 s
